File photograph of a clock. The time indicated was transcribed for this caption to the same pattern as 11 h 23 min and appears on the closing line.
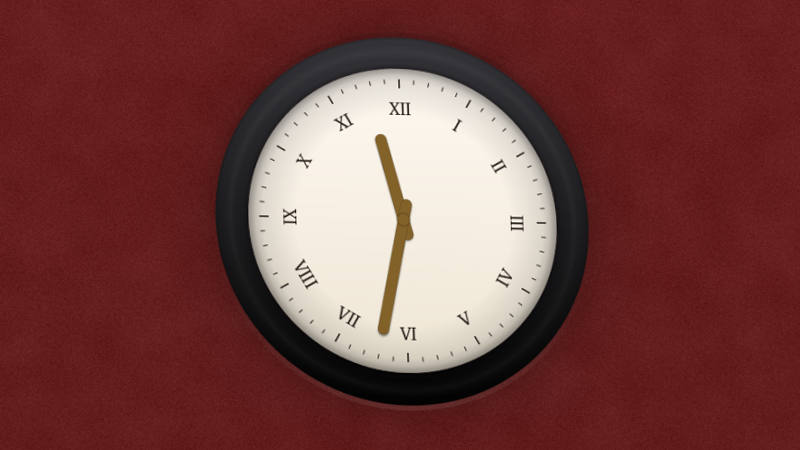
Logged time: 11 h 32 min
